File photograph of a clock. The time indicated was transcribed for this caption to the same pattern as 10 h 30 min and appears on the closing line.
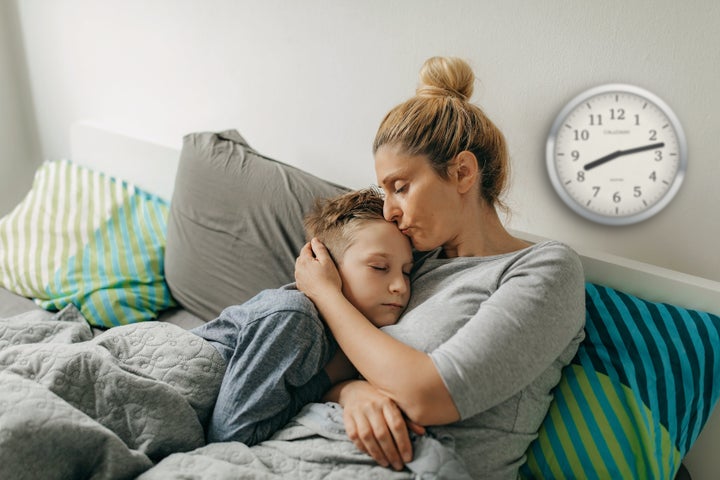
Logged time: 8 h 13 min
